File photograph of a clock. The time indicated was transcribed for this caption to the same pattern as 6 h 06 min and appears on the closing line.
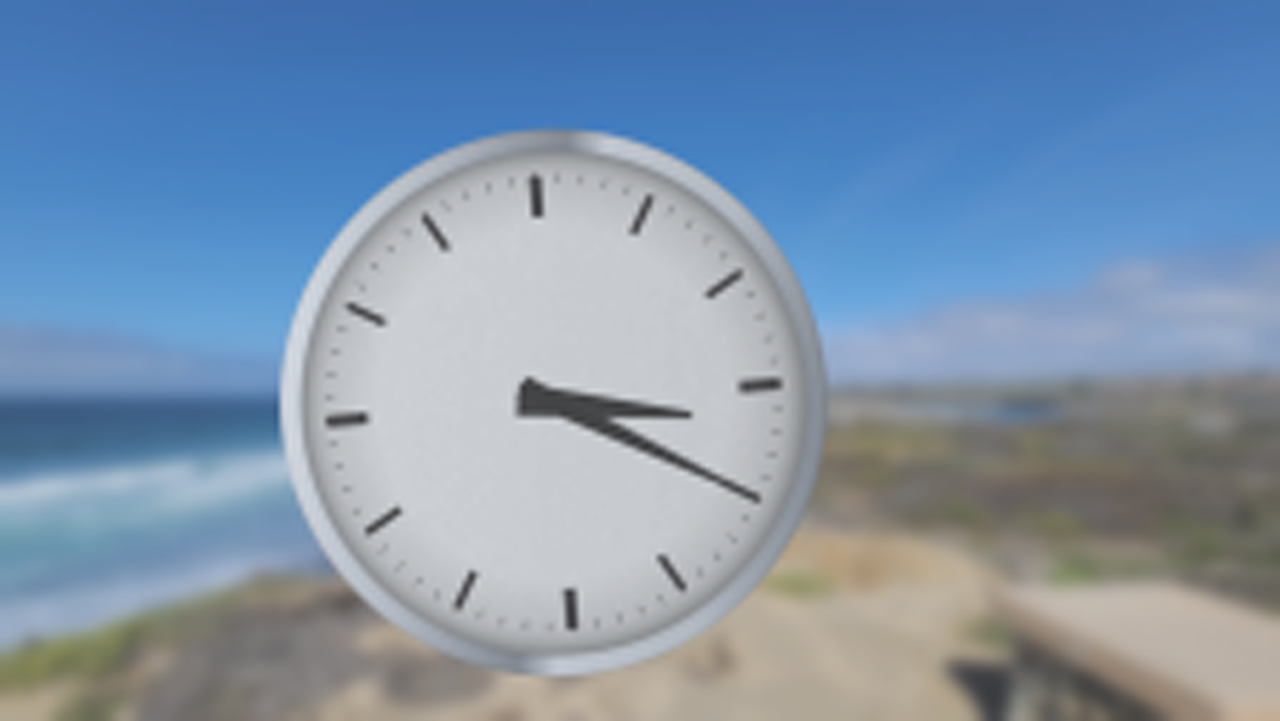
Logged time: 3 h 20 min
